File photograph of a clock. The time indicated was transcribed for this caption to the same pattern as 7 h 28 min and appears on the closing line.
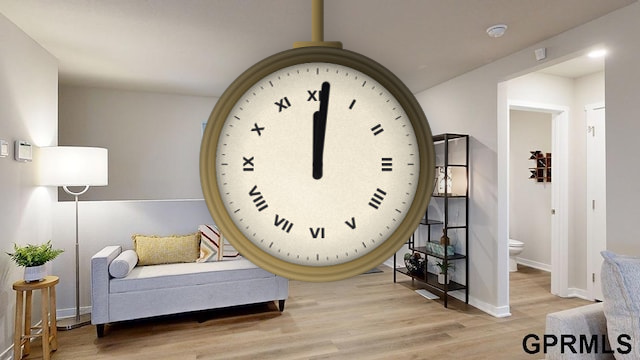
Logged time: 12 h 01 min
